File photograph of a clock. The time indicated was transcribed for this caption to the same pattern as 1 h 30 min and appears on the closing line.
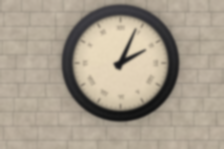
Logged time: 2 h 04 min
